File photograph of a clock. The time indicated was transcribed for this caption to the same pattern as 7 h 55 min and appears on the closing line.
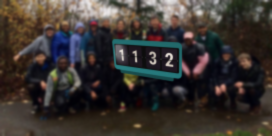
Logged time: 11 h 32 min
